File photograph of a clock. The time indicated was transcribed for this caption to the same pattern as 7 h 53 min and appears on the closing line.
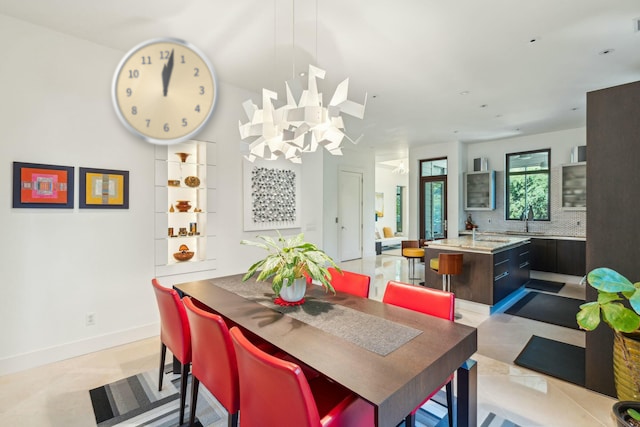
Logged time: 12 h 02 min
